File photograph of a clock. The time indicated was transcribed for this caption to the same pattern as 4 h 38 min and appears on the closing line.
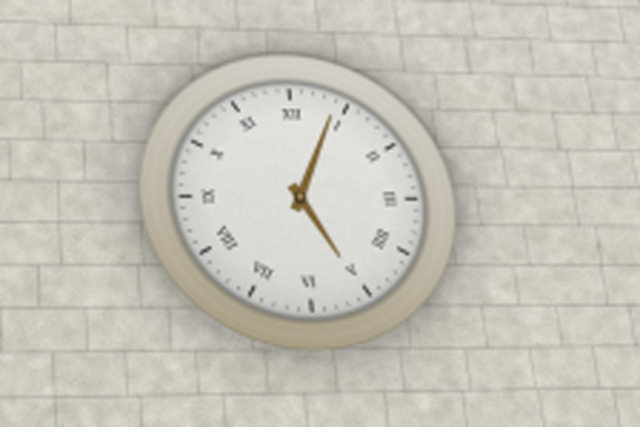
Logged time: 5 h 04 min
